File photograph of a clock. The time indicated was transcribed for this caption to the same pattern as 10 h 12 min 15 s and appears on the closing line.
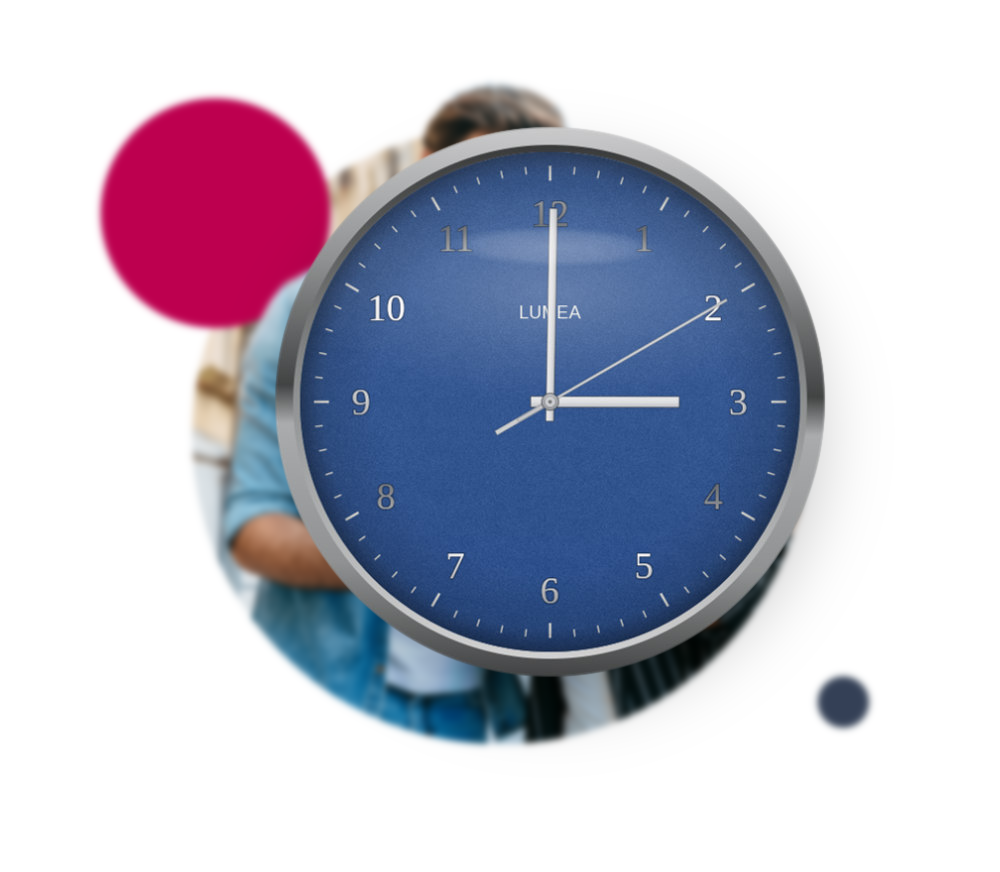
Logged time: 3 h 00 min 10 s
